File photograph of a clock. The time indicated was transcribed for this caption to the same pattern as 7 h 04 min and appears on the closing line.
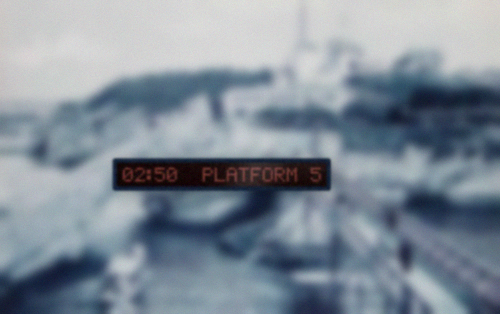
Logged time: 2 h 50 min
